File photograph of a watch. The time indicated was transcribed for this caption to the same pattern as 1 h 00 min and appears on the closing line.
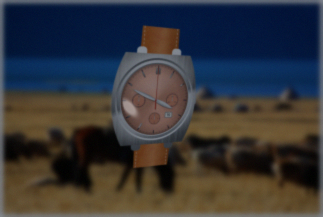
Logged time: 3 h 49 min
